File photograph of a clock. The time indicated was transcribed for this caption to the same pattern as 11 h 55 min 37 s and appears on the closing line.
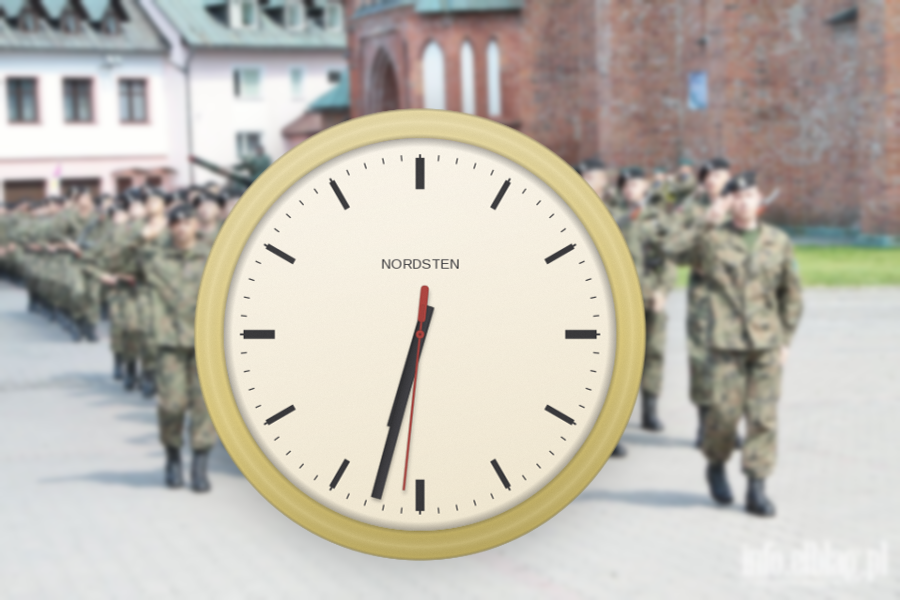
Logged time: 6 h 32 min 31 s
